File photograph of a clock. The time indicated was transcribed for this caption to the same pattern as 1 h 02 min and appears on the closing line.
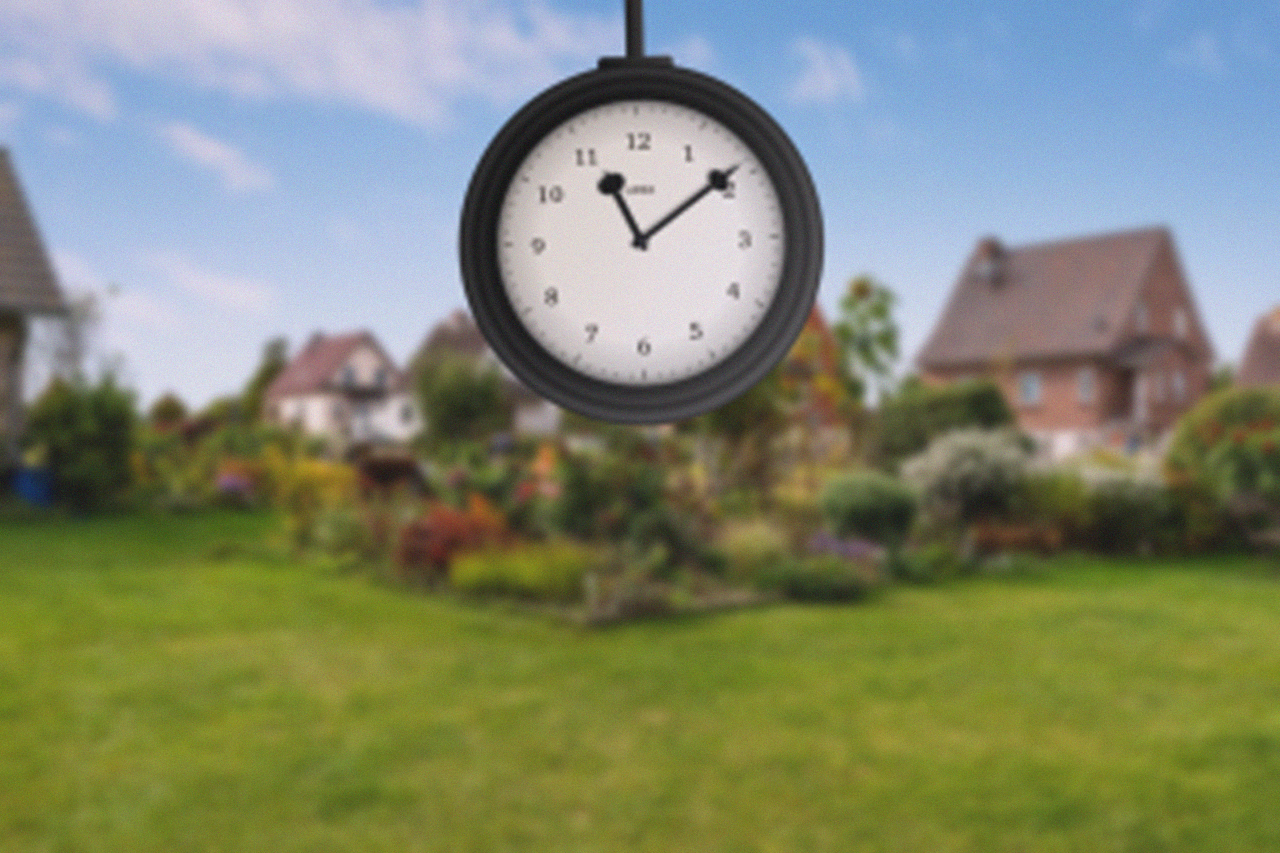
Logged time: 11 h 09 min
